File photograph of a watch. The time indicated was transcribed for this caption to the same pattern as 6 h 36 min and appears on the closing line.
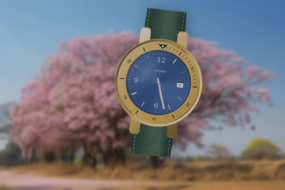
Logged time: 5 h 27 min
